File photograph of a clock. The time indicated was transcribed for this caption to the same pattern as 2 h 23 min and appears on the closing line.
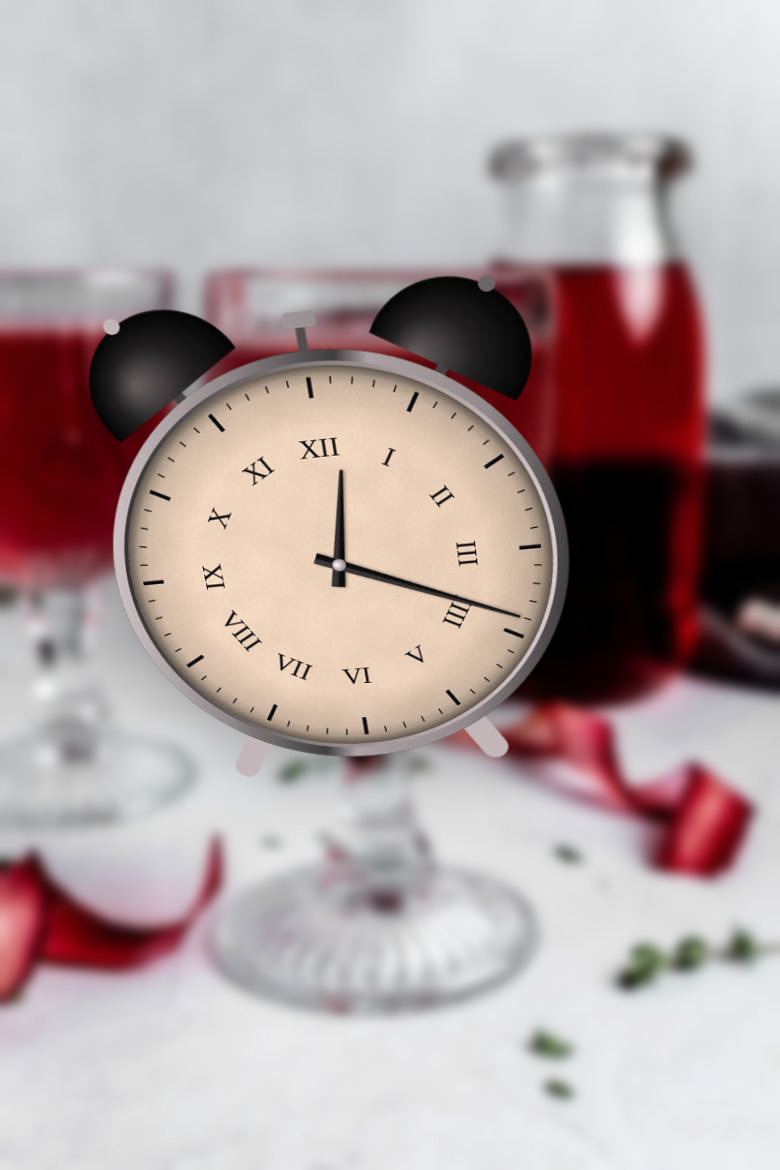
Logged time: 12 h 19 min
